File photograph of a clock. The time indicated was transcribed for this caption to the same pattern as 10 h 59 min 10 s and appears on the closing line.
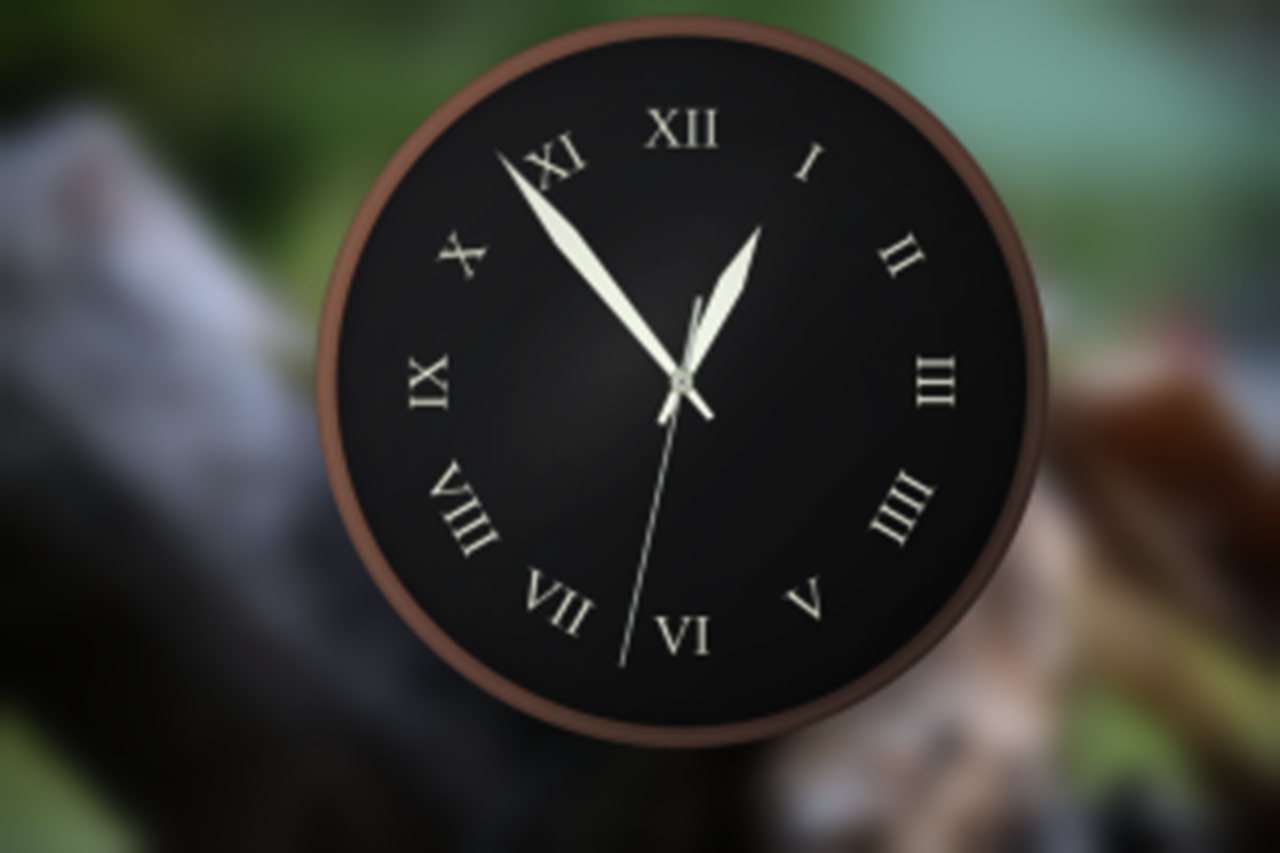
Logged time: 12 h 53 min 32 s
